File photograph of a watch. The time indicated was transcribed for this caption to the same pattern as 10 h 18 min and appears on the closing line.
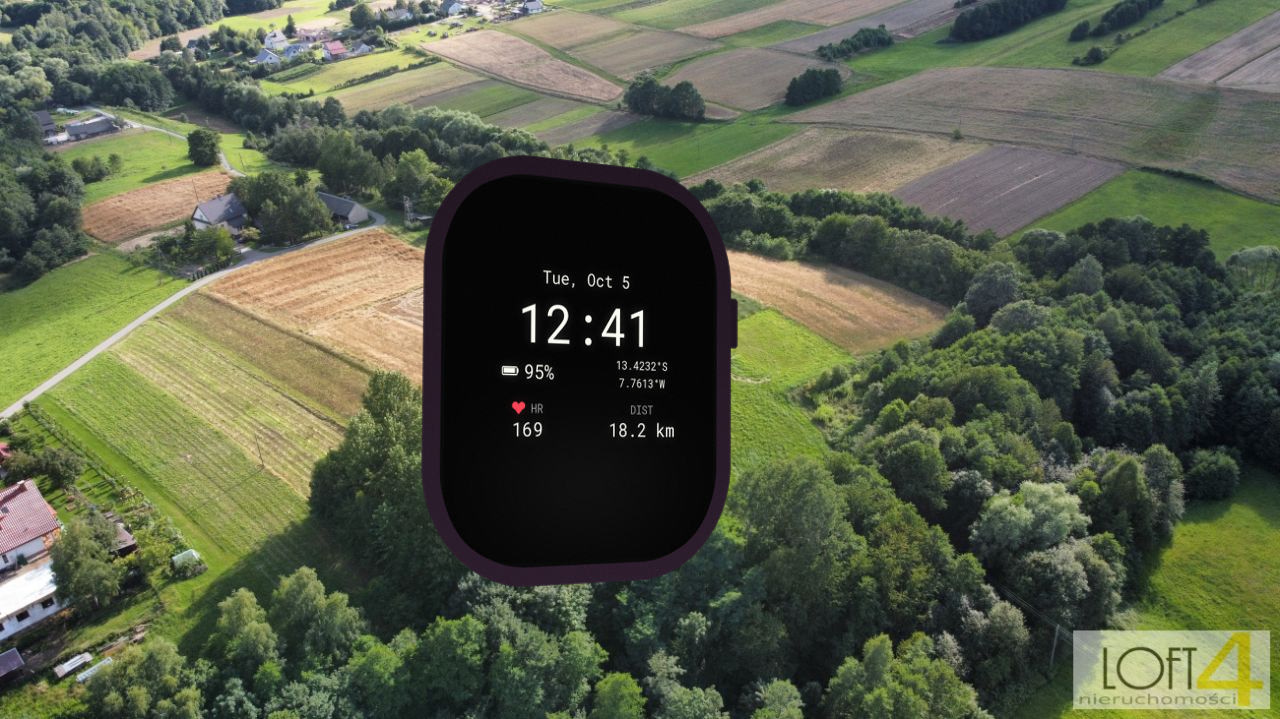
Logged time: 12 h 41 min
